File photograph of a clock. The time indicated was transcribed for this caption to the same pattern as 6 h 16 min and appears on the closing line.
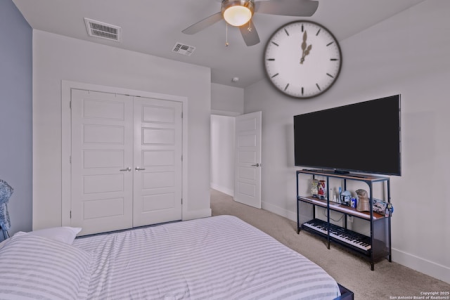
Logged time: 1 h 01 min
